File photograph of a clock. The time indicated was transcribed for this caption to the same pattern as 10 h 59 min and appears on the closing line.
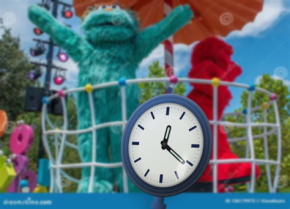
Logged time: 12 h 21 min
